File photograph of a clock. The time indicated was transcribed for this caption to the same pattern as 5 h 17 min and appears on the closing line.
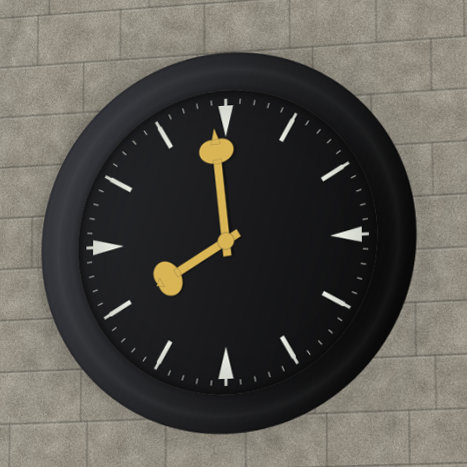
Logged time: 7 h 59 min
